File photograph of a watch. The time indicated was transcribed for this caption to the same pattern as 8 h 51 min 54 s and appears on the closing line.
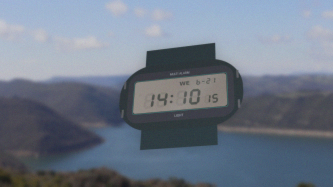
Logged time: 14 h 10 min 15 s
